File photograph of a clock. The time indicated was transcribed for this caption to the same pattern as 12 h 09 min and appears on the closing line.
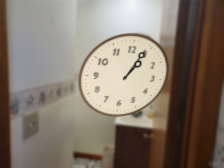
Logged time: 1 h 04 min
